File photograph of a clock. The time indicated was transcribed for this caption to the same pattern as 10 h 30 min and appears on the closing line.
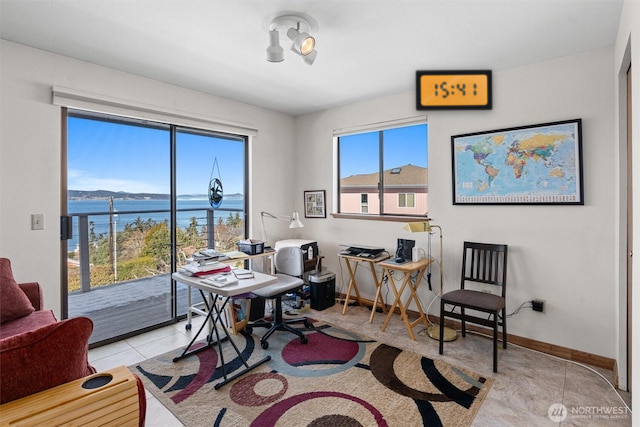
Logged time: 15 h 41 min
